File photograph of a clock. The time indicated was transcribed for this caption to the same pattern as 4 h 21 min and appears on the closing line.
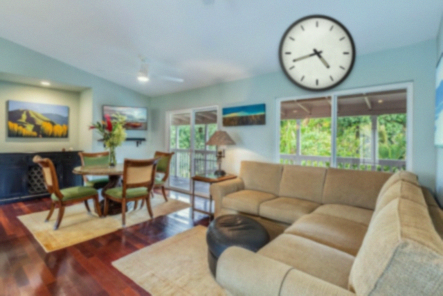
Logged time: 4 h 42 min
